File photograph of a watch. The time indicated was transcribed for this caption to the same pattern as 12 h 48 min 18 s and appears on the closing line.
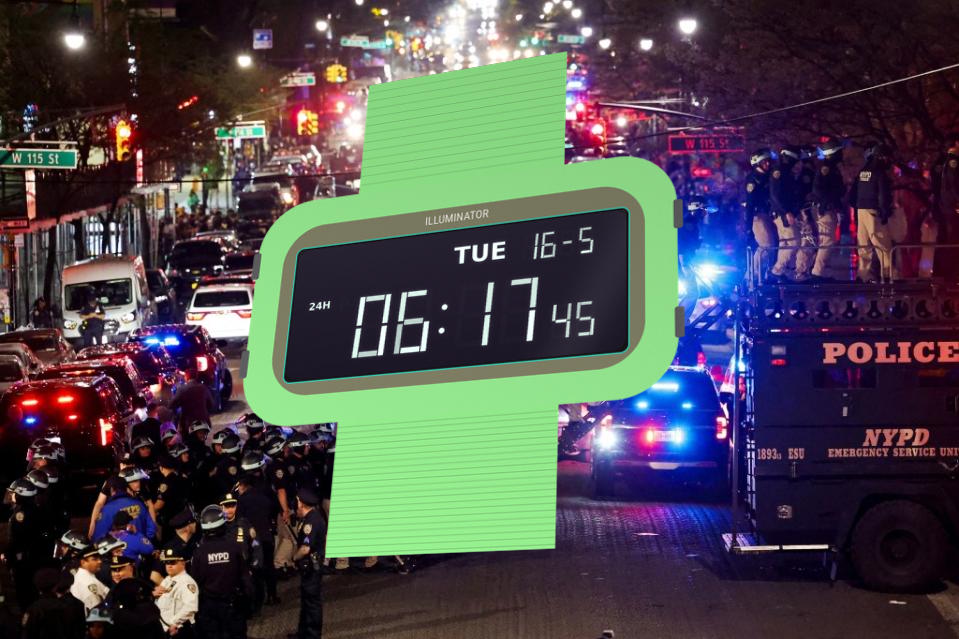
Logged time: 6 h 17 min 45 s
